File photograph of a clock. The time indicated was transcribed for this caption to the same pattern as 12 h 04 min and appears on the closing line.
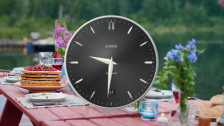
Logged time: 9 h 31 min
